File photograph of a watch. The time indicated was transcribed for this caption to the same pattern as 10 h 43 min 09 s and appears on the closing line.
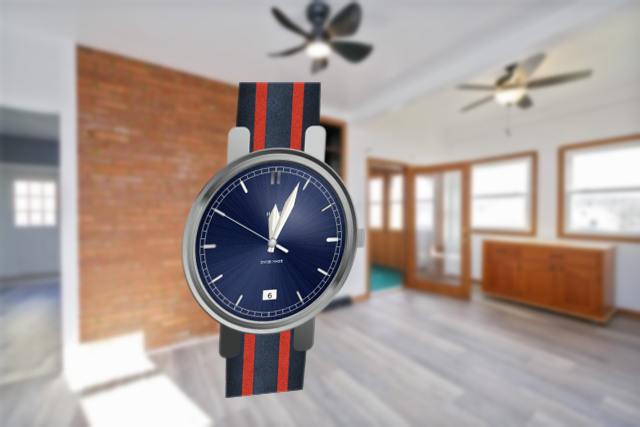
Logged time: 12 h 03 min 50 s
